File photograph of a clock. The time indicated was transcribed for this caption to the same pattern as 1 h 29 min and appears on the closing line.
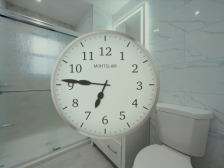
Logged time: 6 h 46 min
